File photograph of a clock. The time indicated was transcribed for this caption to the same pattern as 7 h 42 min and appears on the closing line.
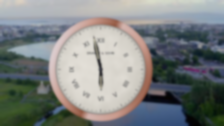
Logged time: 5 h 58 min
